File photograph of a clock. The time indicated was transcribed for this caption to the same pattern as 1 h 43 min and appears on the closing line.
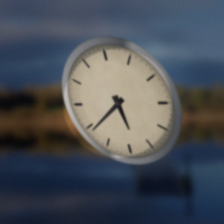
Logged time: 5 h 39 min
